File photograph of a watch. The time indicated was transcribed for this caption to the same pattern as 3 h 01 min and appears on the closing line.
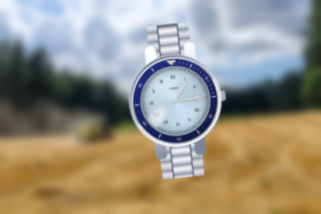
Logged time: 1 h 15 min
